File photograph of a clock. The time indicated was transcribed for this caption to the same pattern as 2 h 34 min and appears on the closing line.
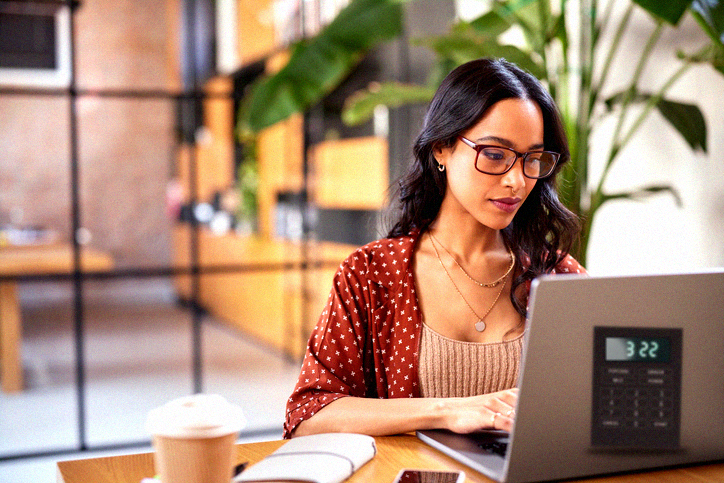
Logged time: 3 h 22 min
